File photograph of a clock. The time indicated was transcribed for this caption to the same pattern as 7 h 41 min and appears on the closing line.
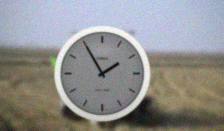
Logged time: 1 h 55 min
